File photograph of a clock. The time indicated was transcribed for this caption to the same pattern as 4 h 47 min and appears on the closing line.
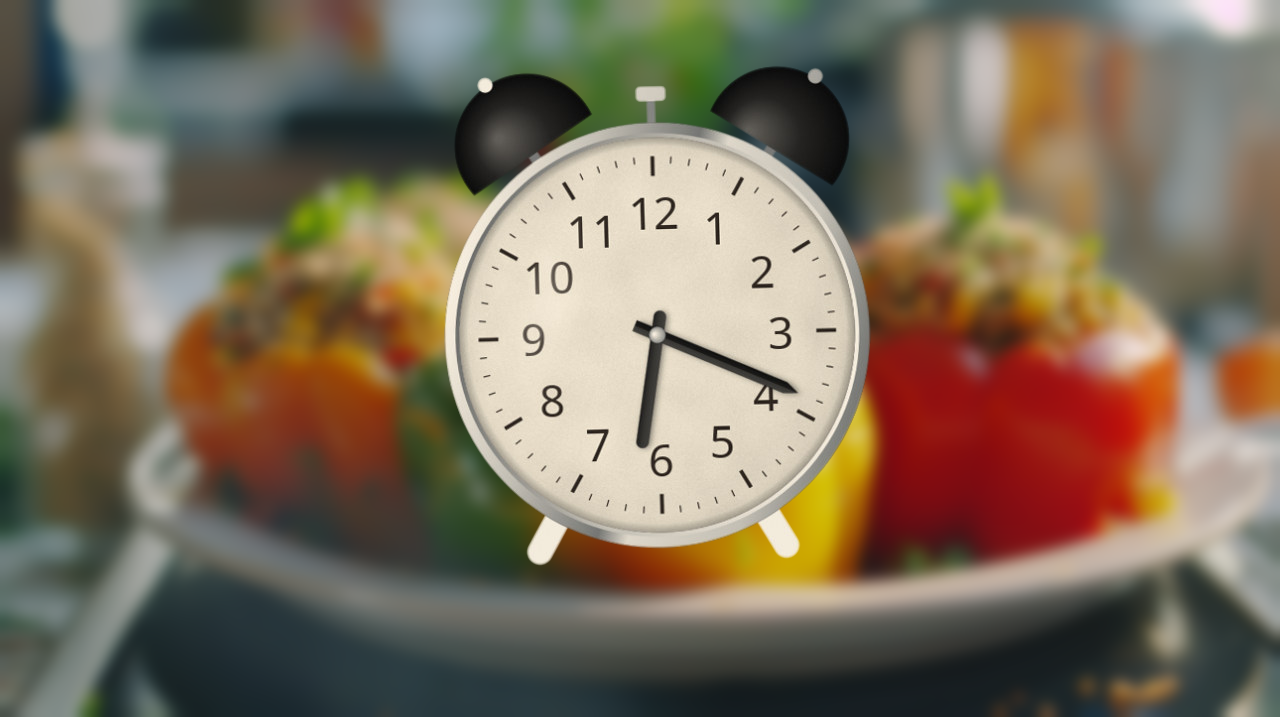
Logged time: 6 h 19 min
